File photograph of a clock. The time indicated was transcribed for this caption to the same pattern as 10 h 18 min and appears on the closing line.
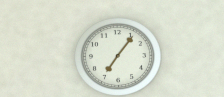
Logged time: 7 h 06 min
